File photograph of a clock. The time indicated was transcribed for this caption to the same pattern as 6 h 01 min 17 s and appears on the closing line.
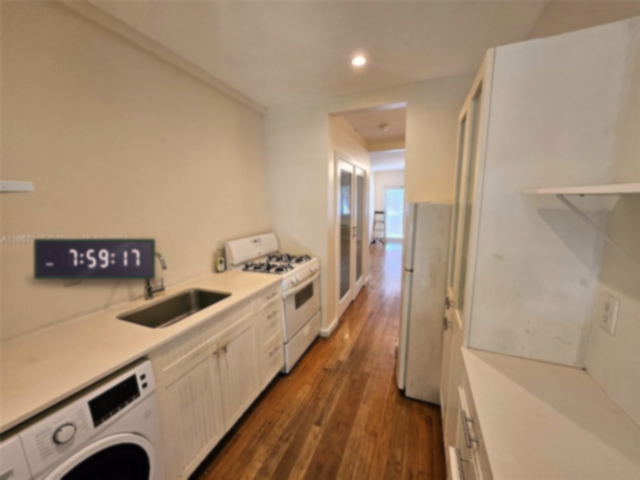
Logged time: 7 h 59 min 17 s
